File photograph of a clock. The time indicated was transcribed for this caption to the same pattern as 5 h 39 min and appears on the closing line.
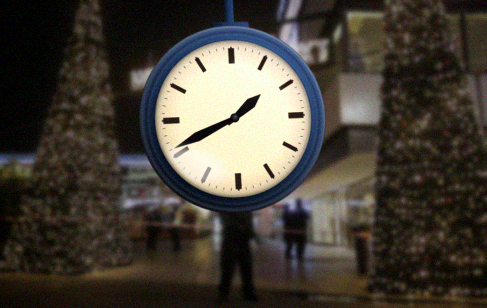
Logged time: 1 h 41 min
